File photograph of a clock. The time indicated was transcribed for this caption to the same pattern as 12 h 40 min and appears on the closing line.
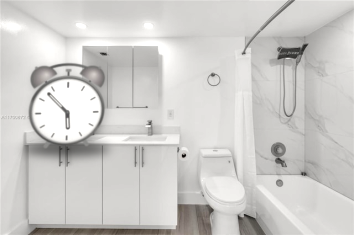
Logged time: 5 h 53 min
